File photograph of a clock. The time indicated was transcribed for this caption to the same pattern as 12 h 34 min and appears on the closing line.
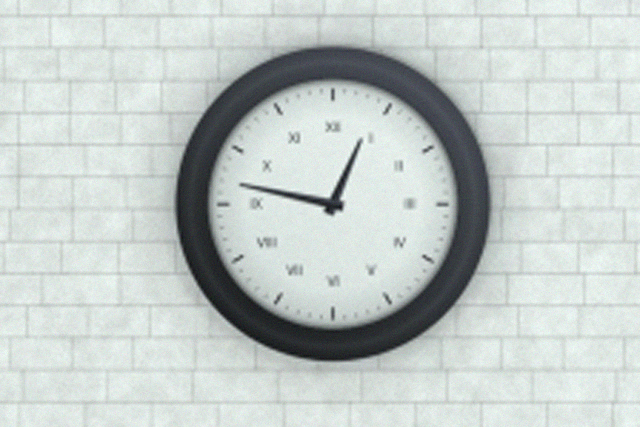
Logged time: 12 h 47 min
